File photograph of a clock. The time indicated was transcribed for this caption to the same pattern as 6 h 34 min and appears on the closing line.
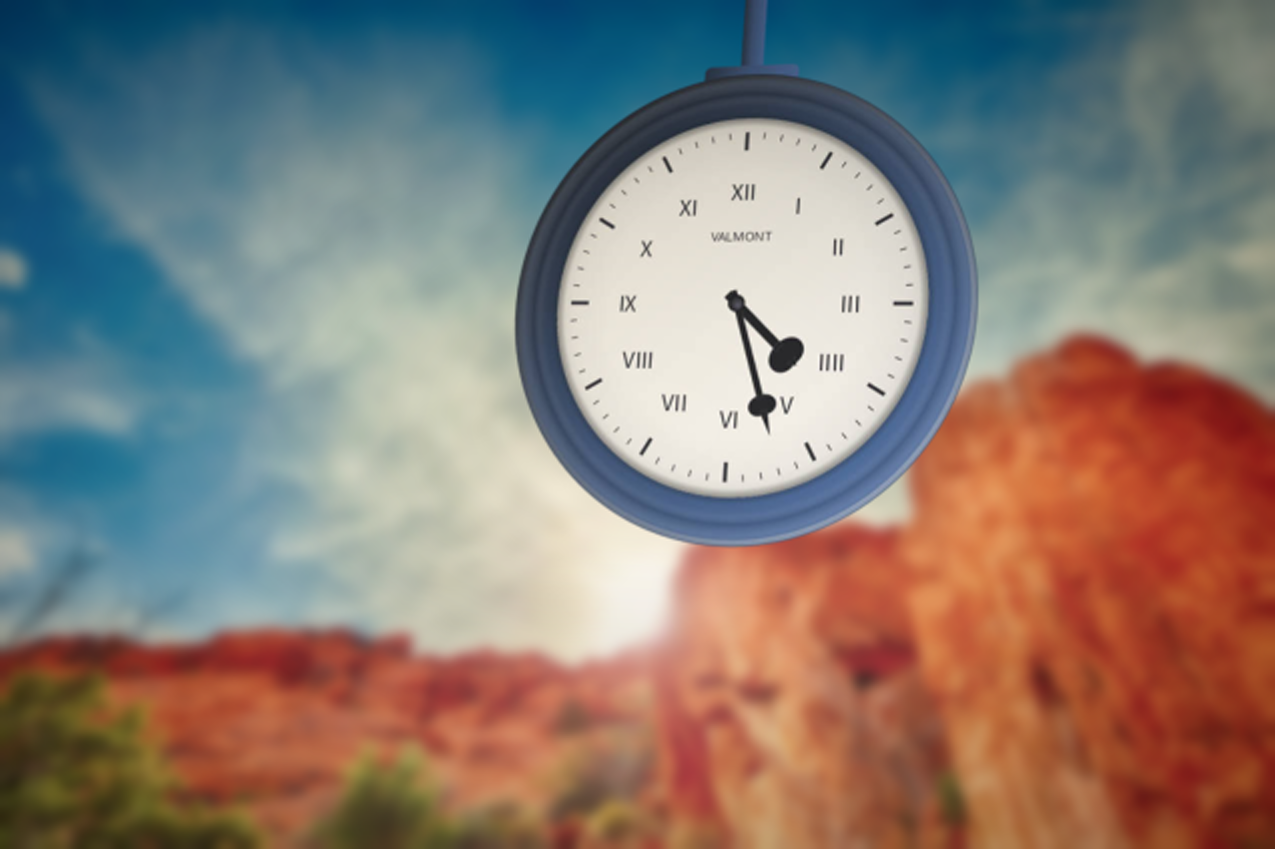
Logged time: 4 h 27 min
